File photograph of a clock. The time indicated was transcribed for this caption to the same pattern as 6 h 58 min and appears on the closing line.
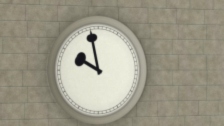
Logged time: 9 h 58 min
